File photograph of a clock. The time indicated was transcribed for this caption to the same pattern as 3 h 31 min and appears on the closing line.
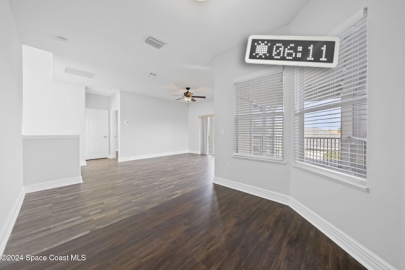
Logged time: 6 h 11 min
